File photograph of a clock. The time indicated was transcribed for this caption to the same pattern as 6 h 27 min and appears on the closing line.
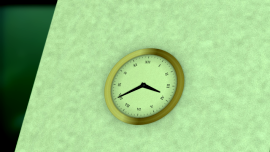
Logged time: 3 h 40 min
